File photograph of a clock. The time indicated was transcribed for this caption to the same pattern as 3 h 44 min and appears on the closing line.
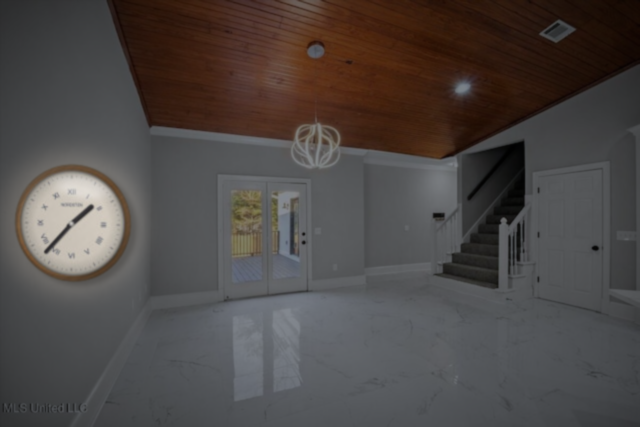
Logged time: 1 h 37 min
